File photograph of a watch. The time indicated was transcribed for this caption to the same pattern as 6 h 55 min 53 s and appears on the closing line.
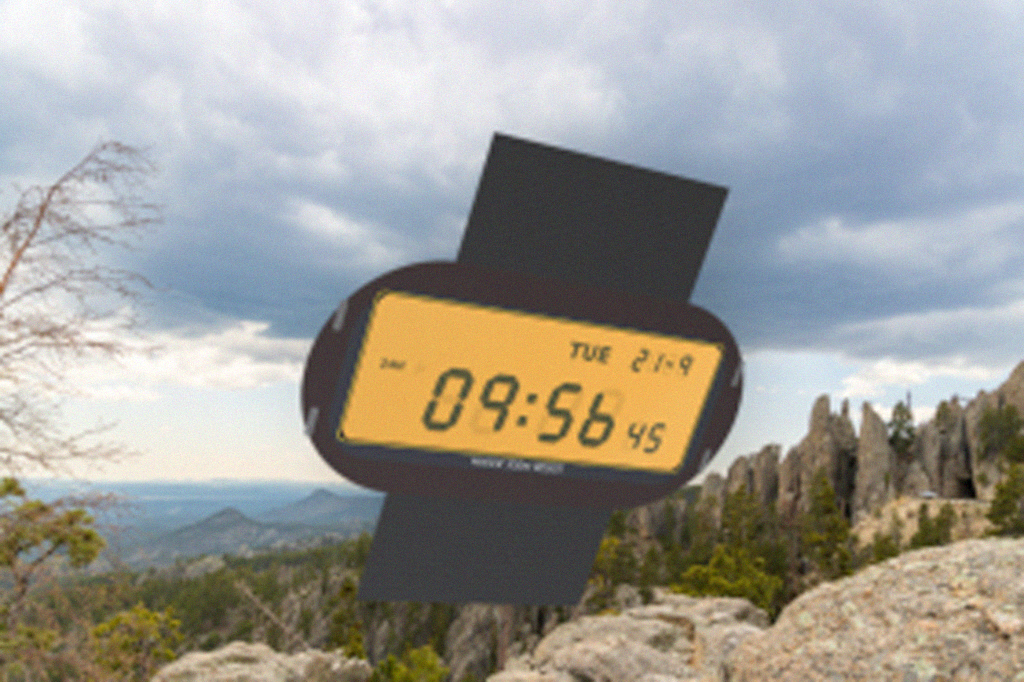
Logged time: 9 h 56 min 45 s
